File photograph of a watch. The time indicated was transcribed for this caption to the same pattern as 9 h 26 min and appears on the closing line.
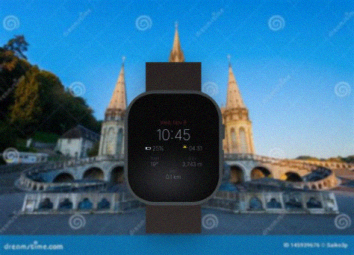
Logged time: 10 h 45 min
